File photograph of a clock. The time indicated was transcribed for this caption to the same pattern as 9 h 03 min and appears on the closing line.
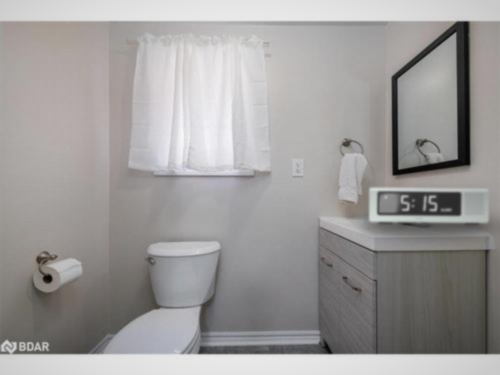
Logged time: 5 h 15 min
